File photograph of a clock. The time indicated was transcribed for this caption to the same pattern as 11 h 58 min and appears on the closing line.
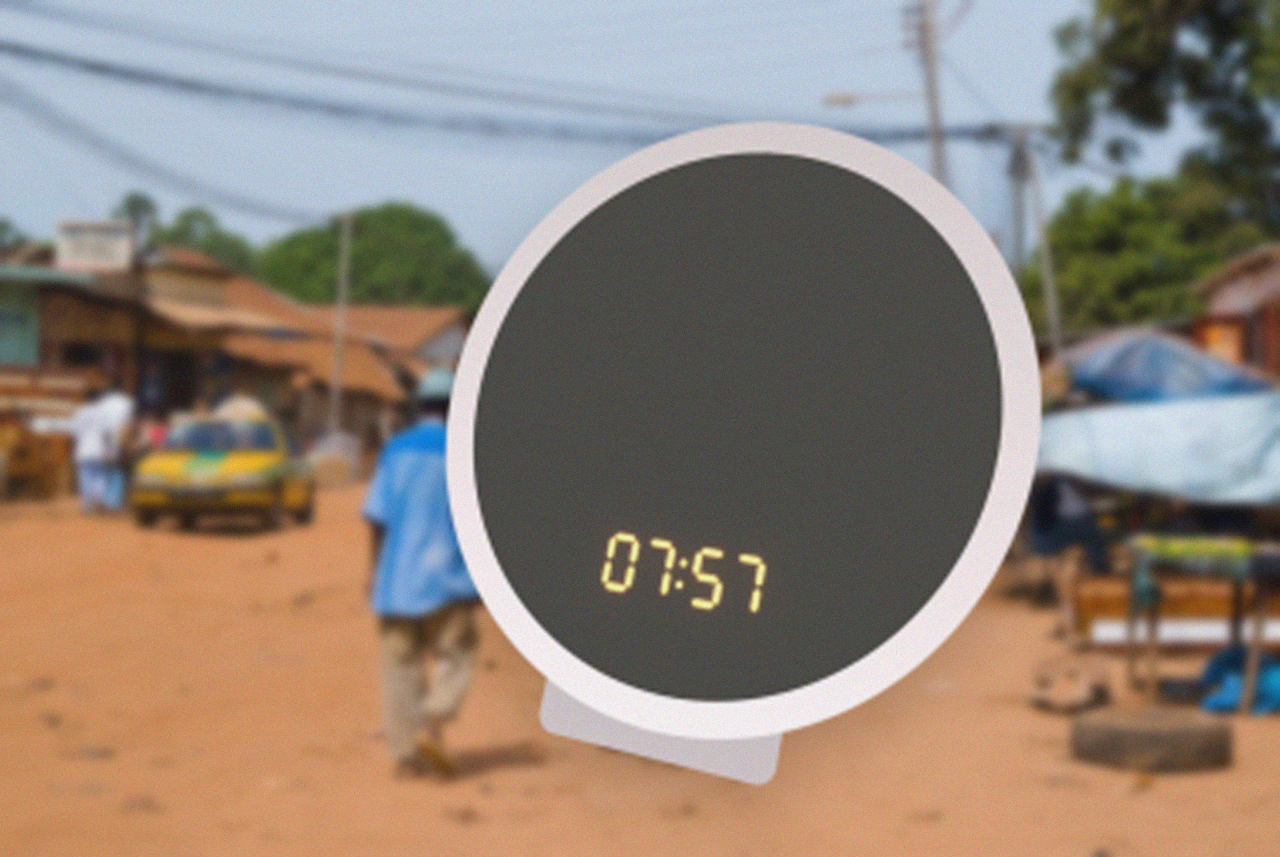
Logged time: 7 h 57 min
